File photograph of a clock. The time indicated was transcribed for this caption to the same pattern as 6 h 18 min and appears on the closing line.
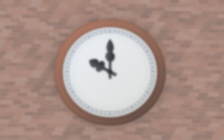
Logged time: 10 h 00 min
